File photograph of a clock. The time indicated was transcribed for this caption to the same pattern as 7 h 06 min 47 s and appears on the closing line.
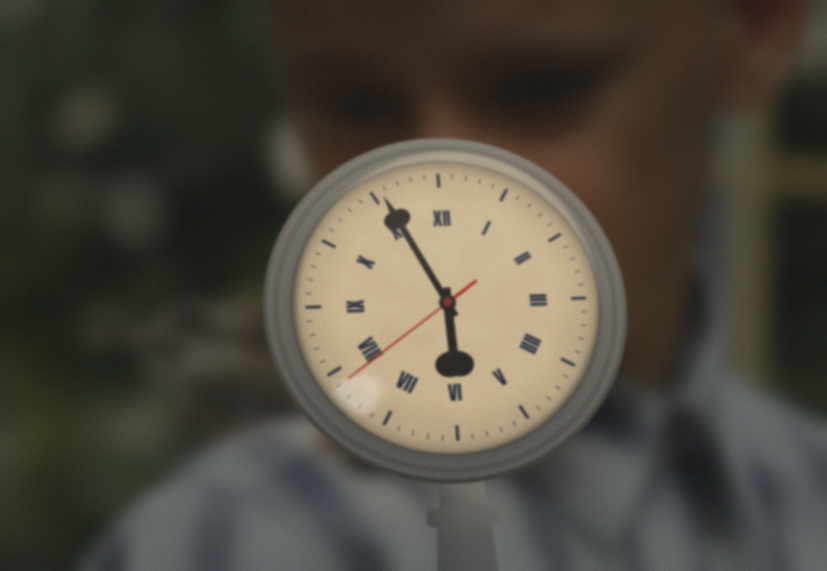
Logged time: 5 h 55 min 39 s
